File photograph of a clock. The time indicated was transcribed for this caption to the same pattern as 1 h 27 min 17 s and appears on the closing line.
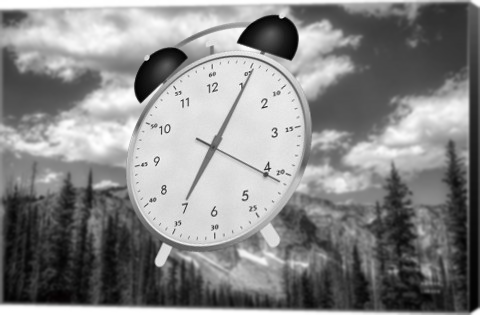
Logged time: 7 h 05 min 21 s
